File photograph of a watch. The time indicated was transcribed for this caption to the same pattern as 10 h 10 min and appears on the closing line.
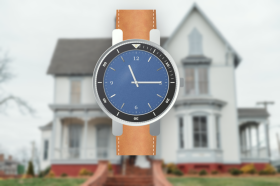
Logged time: 11 h 15 min
